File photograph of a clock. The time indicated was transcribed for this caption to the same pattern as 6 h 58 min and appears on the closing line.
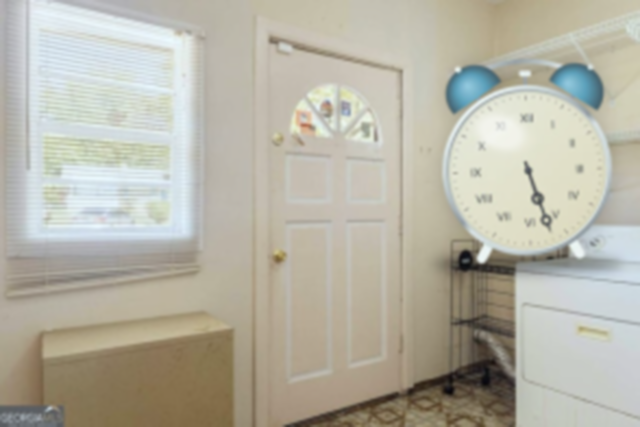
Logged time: 5 h 27 min
